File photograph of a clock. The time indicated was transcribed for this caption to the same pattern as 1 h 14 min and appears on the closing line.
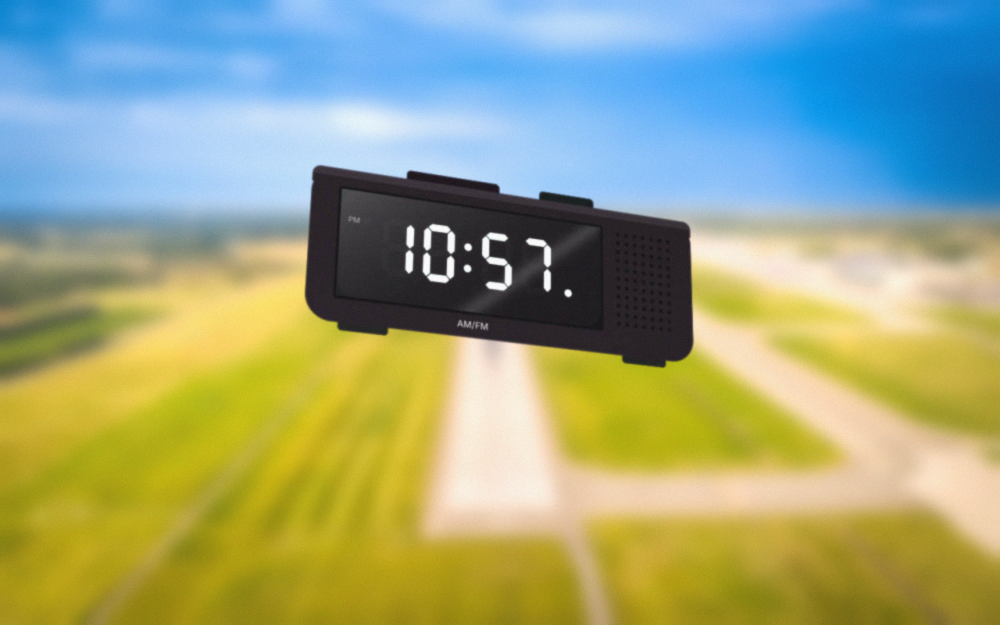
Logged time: 10 h 57 min
